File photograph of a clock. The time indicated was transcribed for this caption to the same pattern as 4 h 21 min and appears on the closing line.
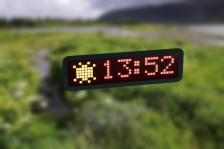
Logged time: 13 h 52 min
